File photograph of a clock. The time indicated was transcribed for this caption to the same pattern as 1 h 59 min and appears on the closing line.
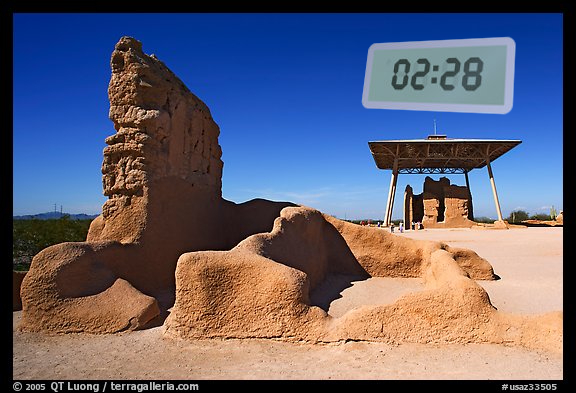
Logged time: 2 h 28 min
